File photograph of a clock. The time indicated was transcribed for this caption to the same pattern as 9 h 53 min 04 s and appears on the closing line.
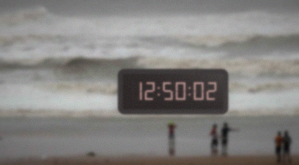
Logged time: 12 h 50 min 02 s
